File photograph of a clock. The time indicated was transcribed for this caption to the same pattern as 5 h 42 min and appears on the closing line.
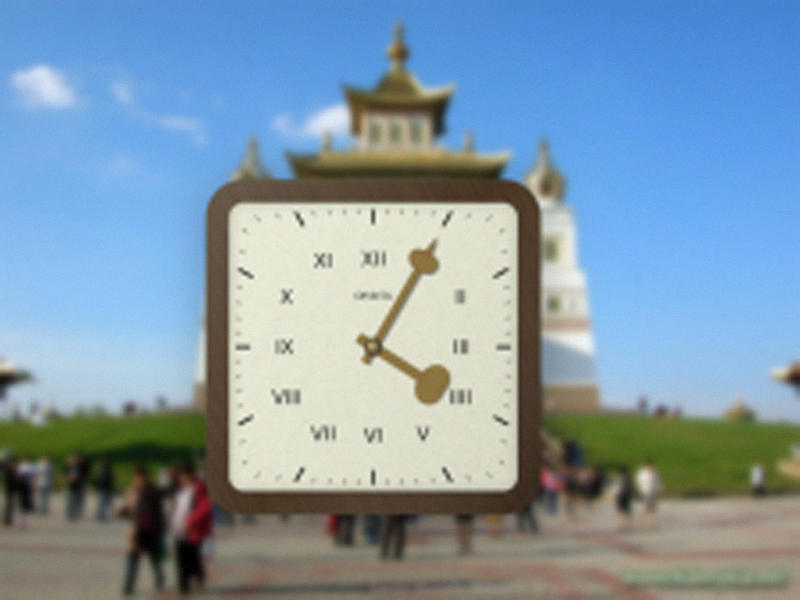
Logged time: 4 h 05 min
